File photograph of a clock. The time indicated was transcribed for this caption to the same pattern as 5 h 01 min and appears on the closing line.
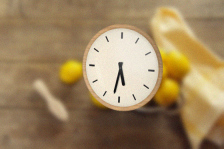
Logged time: 5 h 32 min
